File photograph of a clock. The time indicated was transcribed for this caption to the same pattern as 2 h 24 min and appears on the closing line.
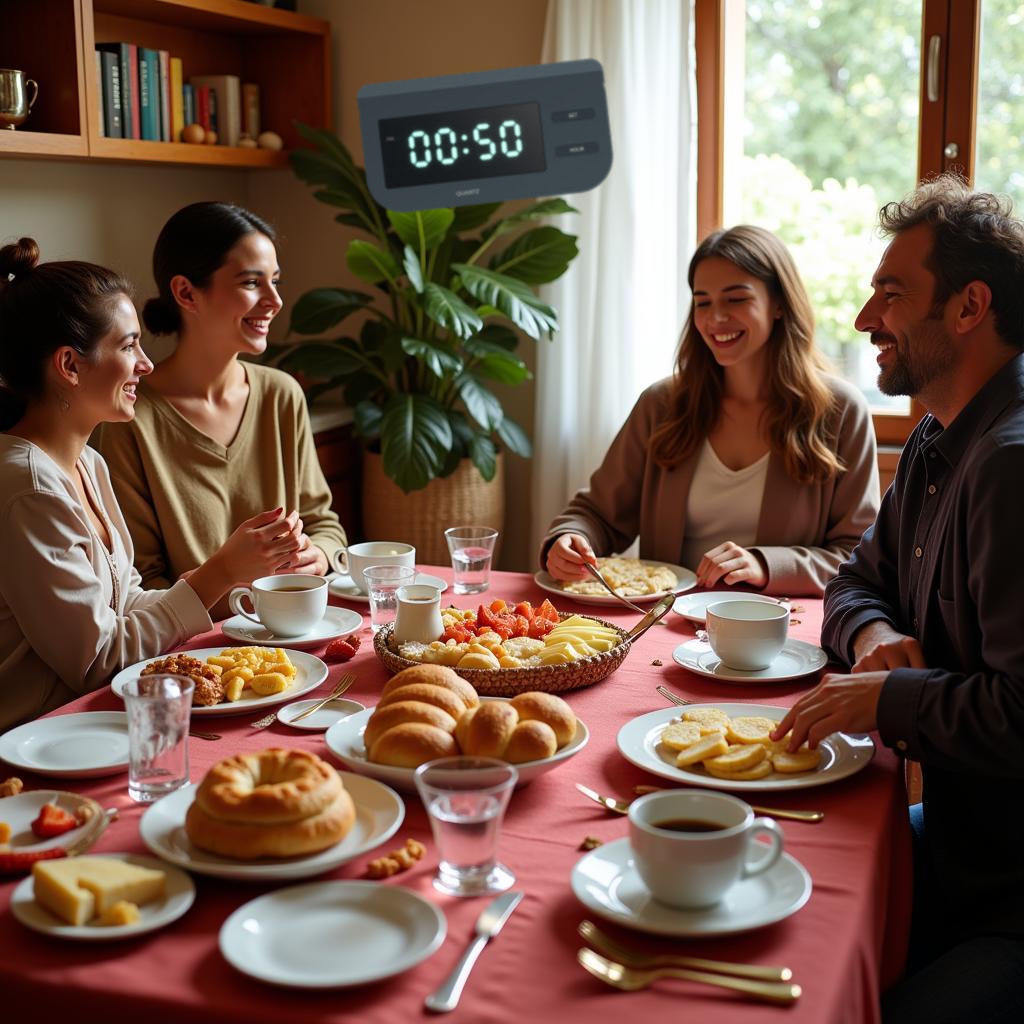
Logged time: 0 h 50 min
